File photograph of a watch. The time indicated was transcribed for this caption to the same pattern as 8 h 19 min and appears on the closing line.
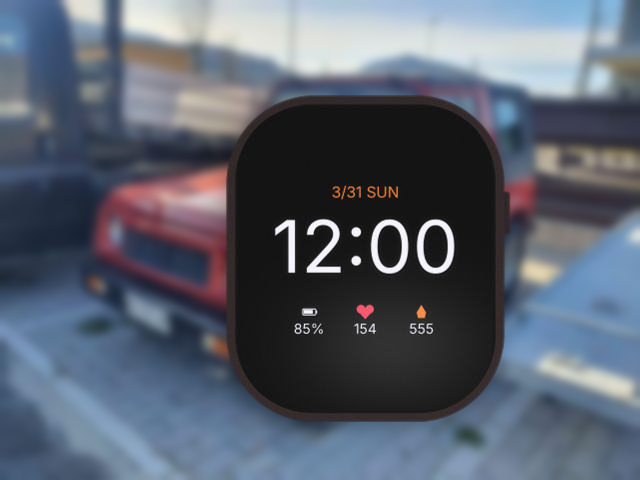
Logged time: 12 h 00 min
